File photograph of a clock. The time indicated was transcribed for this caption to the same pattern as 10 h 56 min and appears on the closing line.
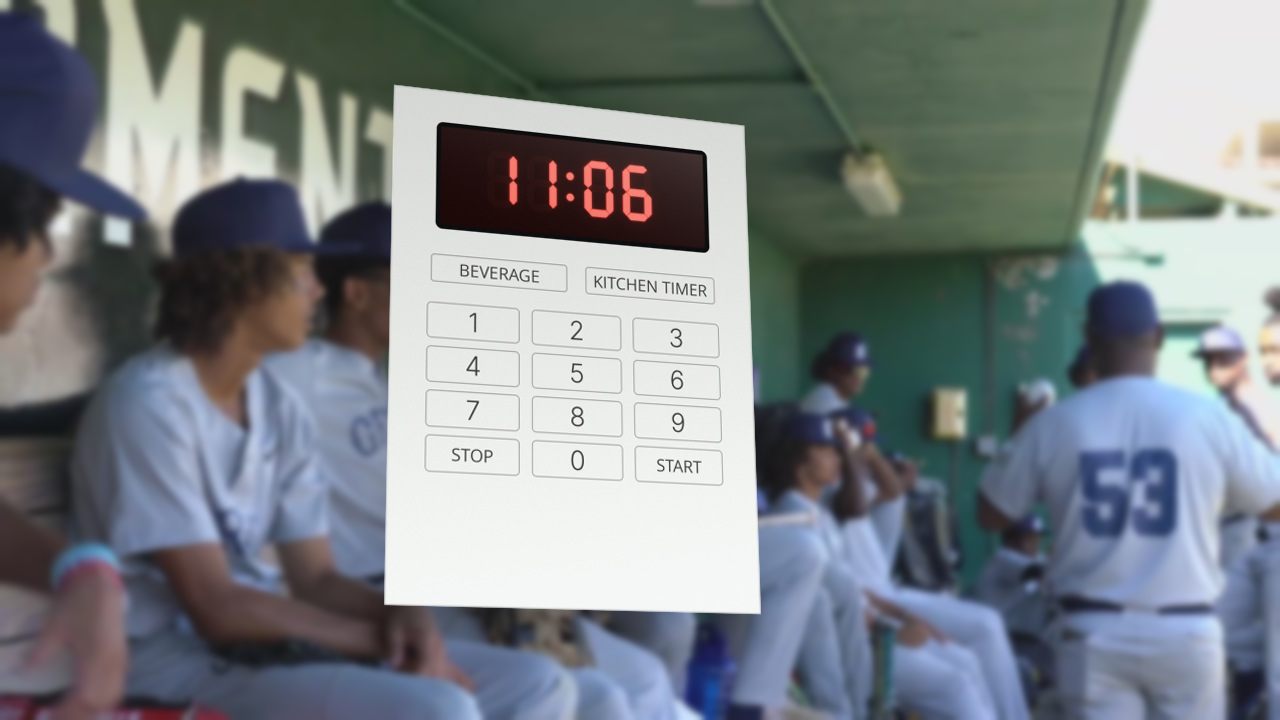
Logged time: 11 h 06 min
